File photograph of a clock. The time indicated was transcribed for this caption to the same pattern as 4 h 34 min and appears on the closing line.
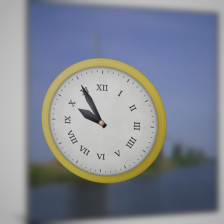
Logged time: 9 h 55 min
